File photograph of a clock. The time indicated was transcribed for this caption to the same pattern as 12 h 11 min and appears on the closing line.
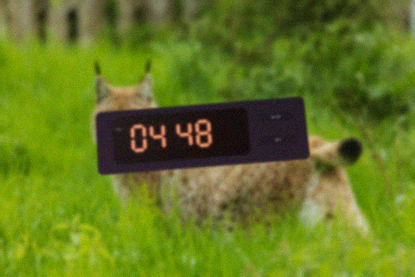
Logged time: 4 h 48 min
